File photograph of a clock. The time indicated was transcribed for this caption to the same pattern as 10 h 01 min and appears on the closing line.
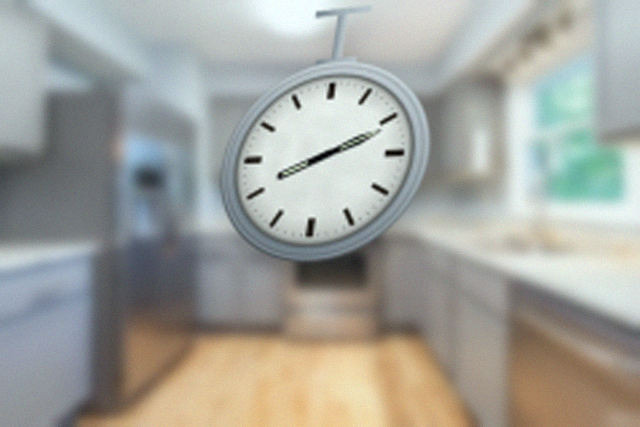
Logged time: 8 h 11 min
